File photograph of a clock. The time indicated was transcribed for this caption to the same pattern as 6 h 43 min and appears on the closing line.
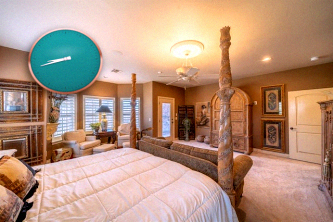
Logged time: 8 h 42 min
